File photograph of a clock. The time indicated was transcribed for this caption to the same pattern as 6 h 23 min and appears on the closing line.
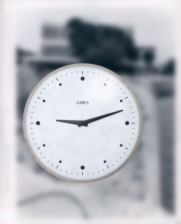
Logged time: 9 h 12 min
